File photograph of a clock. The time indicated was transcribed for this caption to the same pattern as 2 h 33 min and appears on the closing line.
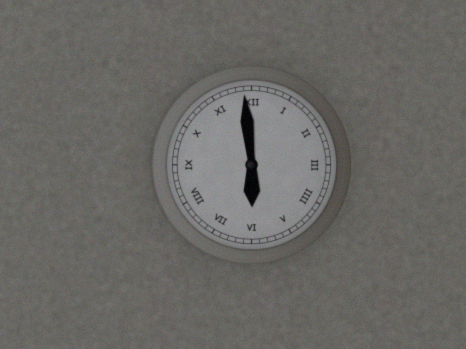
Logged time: 5 h 59 min
